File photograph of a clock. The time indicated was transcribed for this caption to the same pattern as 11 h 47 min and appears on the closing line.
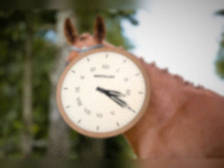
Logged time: 3 h 20 min
